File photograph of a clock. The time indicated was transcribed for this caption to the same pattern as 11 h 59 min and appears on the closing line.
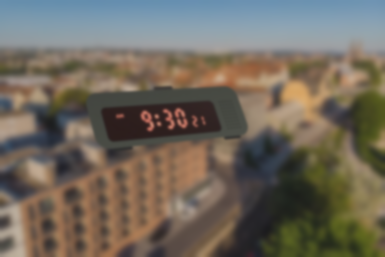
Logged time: 9 h 30 min
